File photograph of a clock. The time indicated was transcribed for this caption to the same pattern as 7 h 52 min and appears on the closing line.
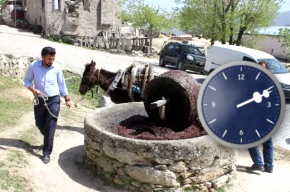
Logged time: 2 h 11 min
